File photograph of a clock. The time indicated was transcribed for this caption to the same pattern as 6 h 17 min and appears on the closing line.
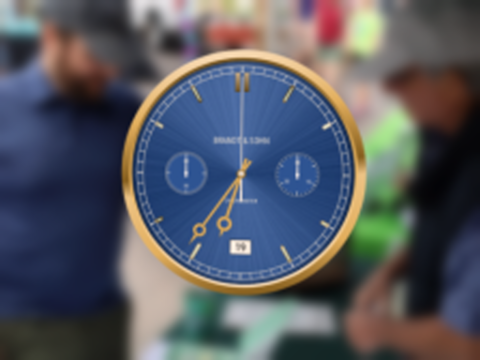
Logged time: 6 h 36 min
